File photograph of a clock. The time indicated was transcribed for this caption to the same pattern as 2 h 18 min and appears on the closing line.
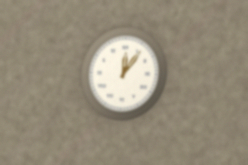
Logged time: 12 h 06 min
